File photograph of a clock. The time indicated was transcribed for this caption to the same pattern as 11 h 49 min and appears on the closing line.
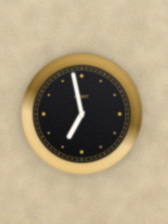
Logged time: 6 h 58 min
